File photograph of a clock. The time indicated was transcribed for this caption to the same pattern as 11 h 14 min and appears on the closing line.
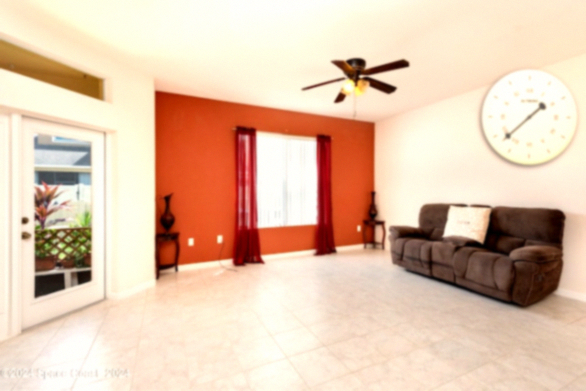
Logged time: 1 h 38 min
